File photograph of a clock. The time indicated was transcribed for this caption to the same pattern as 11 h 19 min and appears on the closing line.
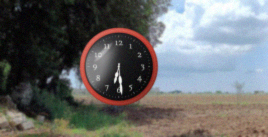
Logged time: 6 h 29 min
